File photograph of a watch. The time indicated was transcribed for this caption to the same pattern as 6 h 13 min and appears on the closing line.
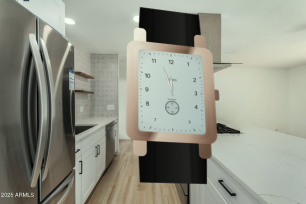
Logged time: 11 h 57 min
